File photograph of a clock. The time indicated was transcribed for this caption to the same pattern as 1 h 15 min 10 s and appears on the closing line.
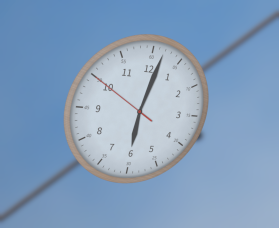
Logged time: 6 h 01 min 50 s
